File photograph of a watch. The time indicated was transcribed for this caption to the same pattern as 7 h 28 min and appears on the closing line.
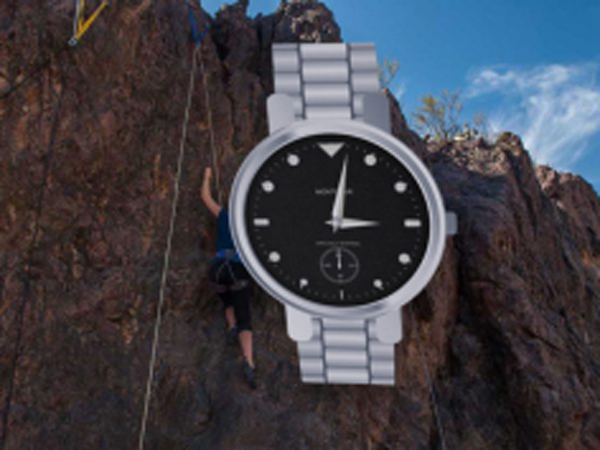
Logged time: 3 h 02 min
